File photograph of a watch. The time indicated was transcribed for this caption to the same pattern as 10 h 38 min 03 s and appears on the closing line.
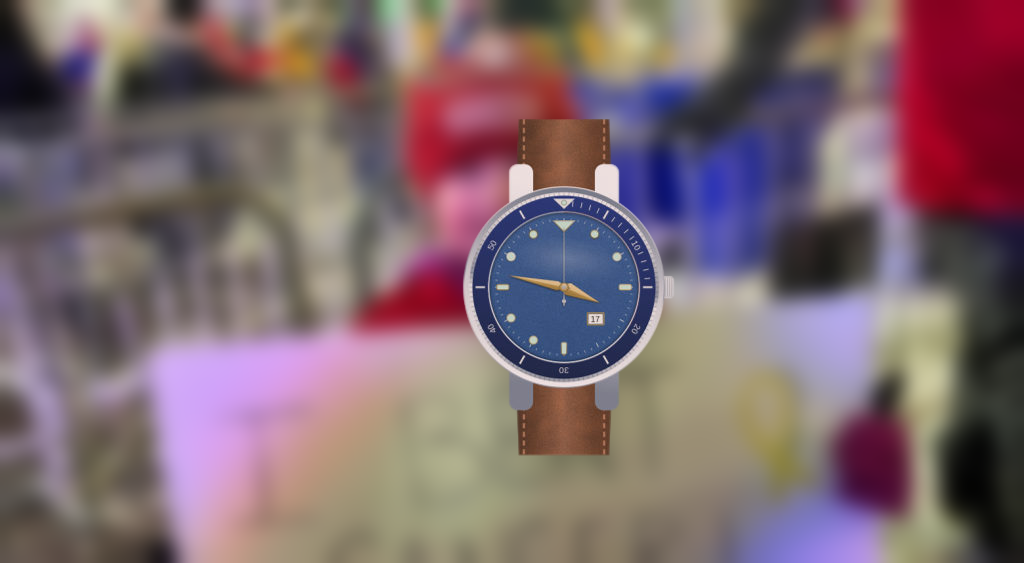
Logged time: 3 h 47 min 00 s
